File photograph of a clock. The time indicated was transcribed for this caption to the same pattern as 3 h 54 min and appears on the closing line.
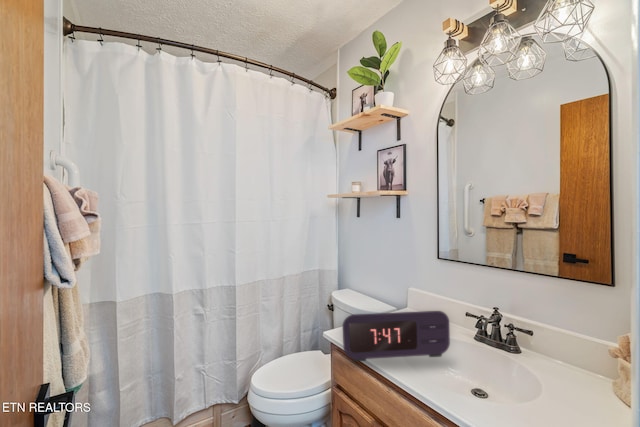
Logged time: 7 h 47 min
